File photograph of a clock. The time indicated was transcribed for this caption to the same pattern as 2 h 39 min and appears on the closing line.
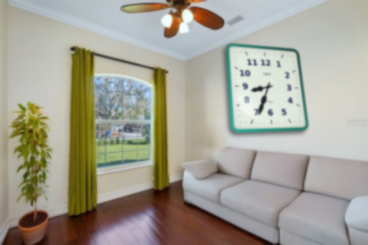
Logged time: 8 h 34 min
